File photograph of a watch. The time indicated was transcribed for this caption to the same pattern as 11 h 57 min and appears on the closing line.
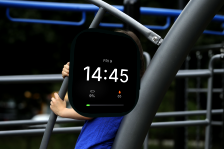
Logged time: 14 h 45 min
